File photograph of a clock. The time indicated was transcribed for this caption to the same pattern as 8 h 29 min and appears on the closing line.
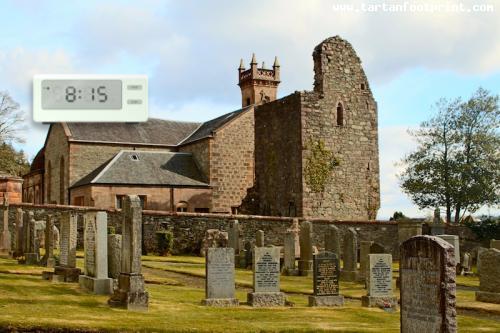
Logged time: 8 h 15 min
